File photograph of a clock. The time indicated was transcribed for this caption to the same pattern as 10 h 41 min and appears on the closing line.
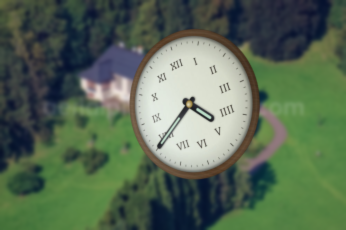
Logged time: 4 h 40 min
